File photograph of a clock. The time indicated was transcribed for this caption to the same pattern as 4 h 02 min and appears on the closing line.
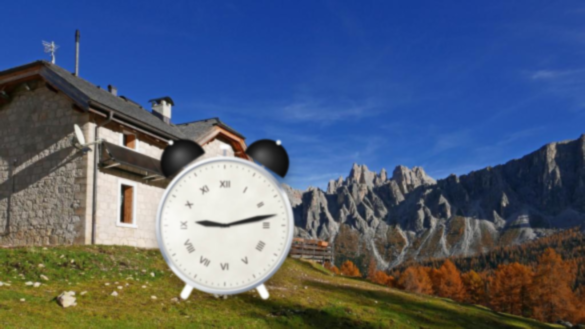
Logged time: 9 h 13 min
